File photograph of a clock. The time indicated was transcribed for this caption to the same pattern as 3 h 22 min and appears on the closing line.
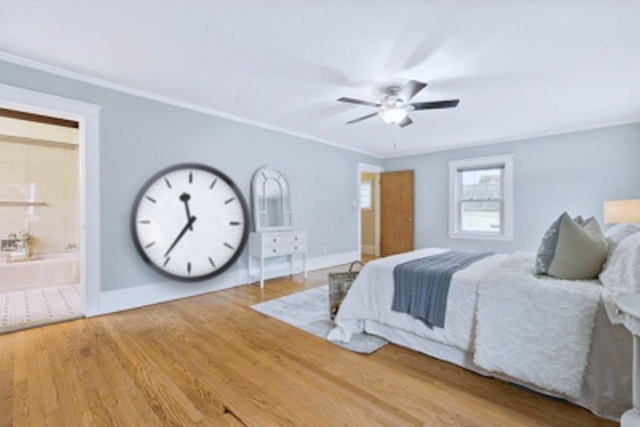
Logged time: 11 h 36 min
